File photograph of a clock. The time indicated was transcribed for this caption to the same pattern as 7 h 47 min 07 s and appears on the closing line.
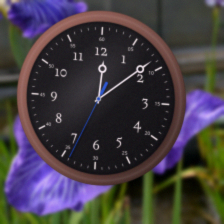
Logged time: 12 h 08 min 34 s
